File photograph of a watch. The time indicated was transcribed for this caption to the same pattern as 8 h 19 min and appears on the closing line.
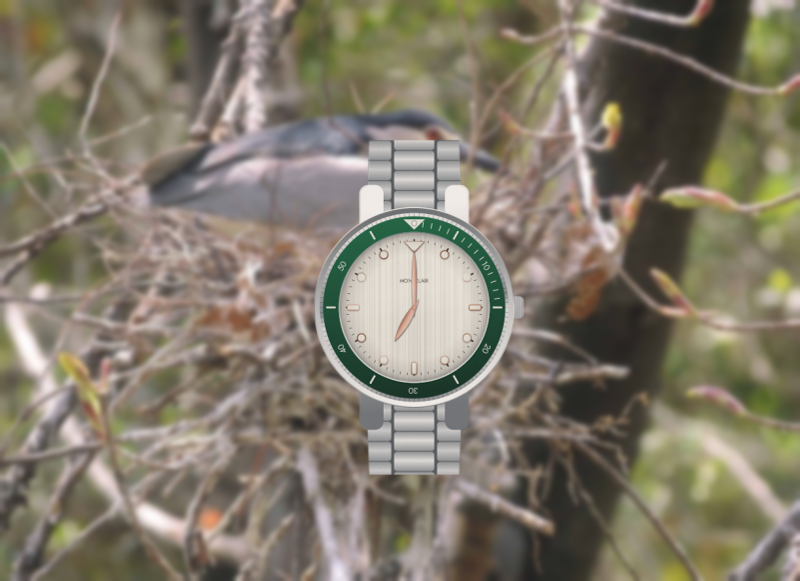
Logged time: 7 h 00 min
